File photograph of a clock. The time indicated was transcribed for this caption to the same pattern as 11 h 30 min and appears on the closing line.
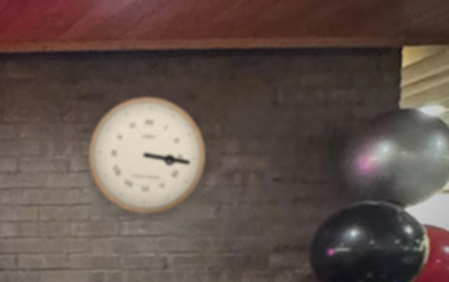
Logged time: 3 h 16 min
